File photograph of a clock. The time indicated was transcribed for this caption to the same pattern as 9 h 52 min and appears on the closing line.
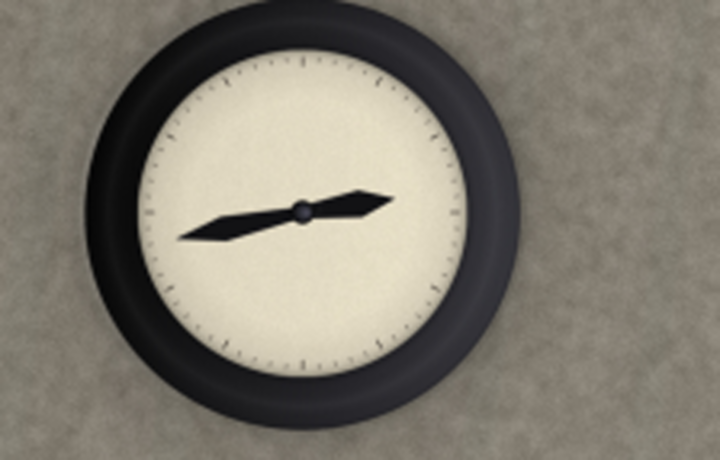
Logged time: 2 h 43 min
